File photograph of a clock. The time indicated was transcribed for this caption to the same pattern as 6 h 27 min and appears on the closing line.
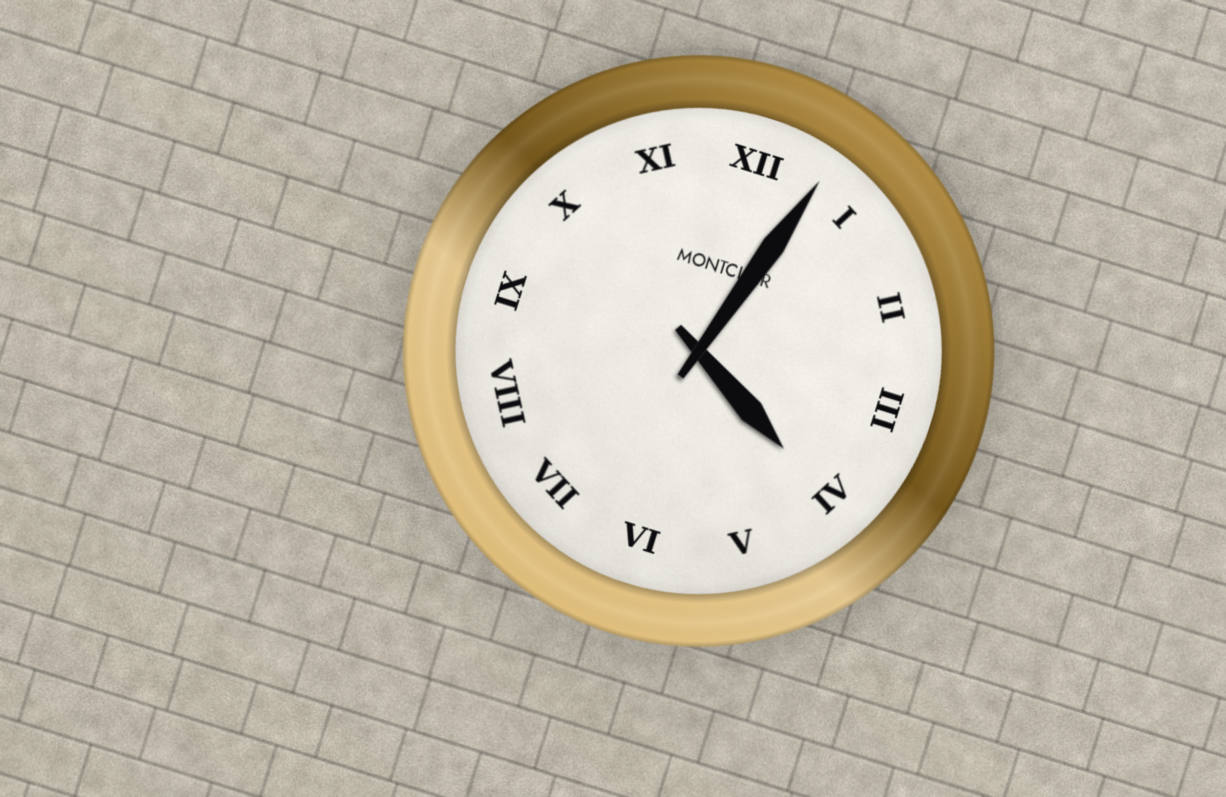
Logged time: 4 h 03 min
